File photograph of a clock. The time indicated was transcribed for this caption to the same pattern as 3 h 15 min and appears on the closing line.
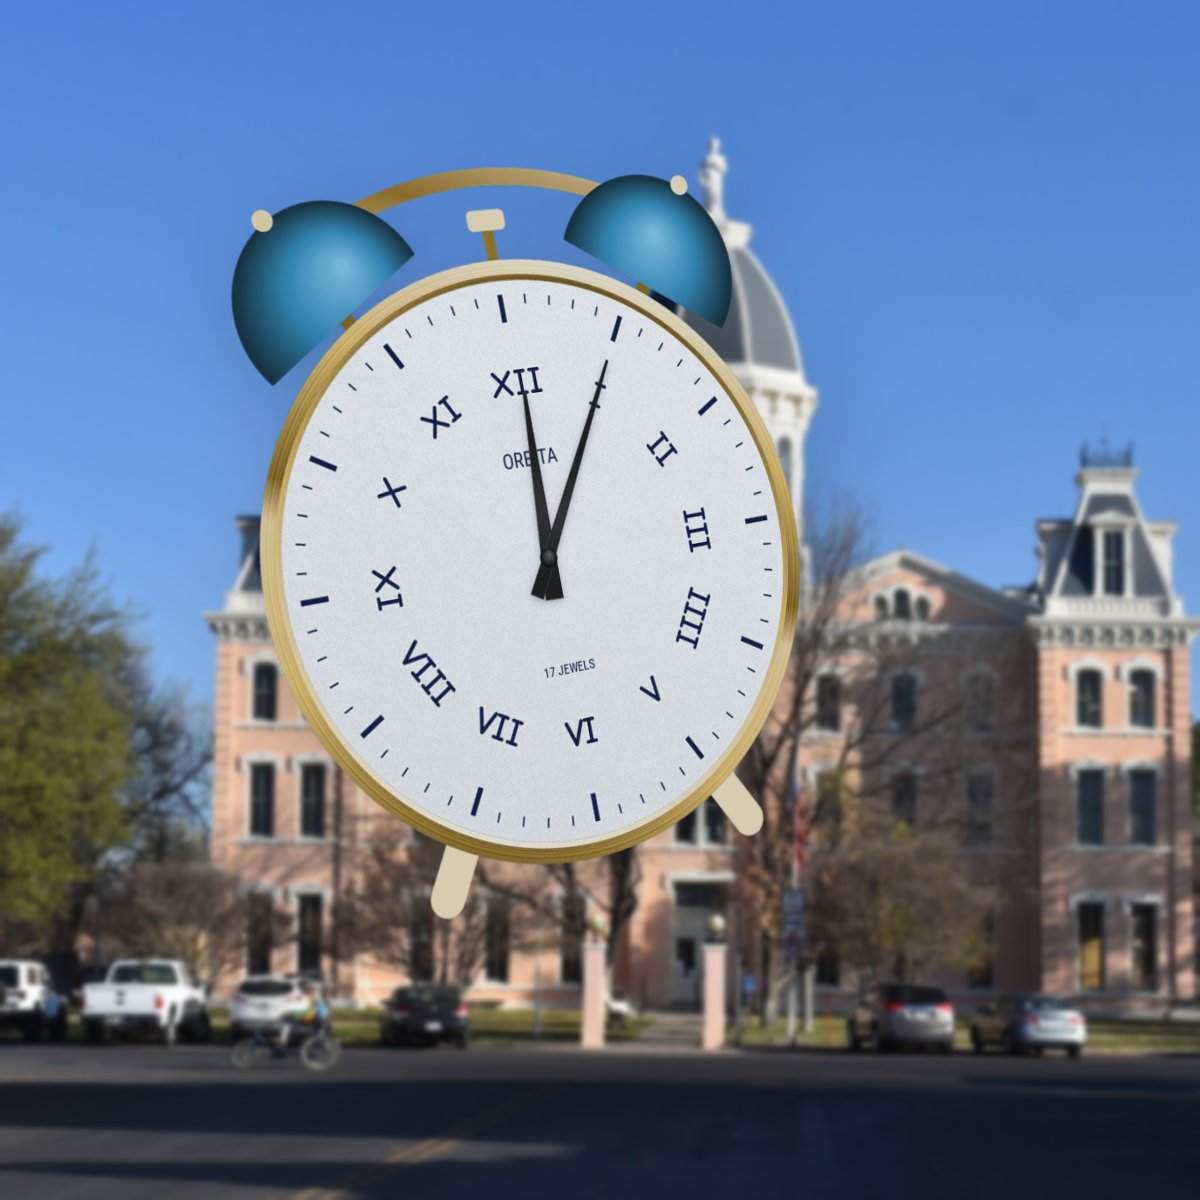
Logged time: 12 h 05 min
